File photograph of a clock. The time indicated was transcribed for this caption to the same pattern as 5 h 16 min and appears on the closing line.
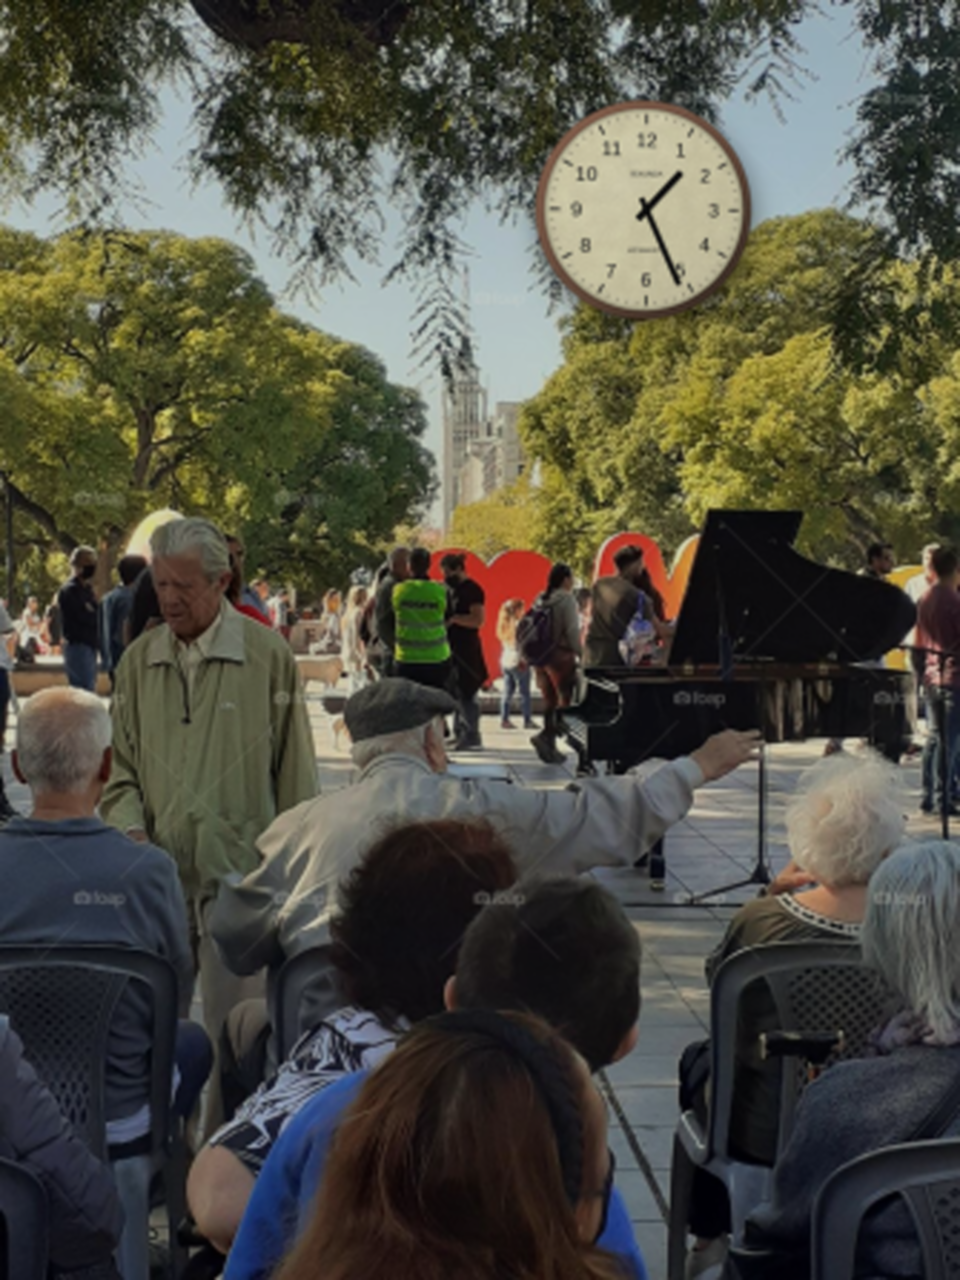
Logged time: 1 h 26 min
